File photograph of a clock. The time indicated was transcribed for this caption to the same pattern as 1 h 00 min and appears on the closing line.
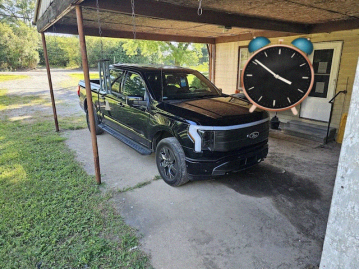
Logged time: 3 h 51 min
